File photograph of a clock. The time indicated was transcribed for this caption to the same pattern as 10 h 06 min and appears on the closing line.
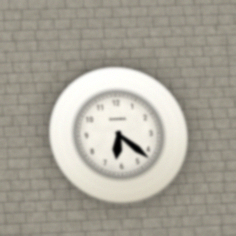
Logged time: 6 h 22 min
